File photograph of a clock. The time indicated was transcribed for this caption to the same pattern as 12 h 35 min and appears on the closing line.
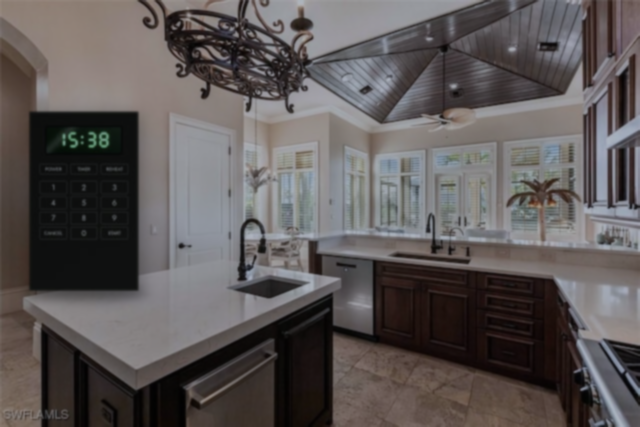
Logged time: 15 h 38 min
